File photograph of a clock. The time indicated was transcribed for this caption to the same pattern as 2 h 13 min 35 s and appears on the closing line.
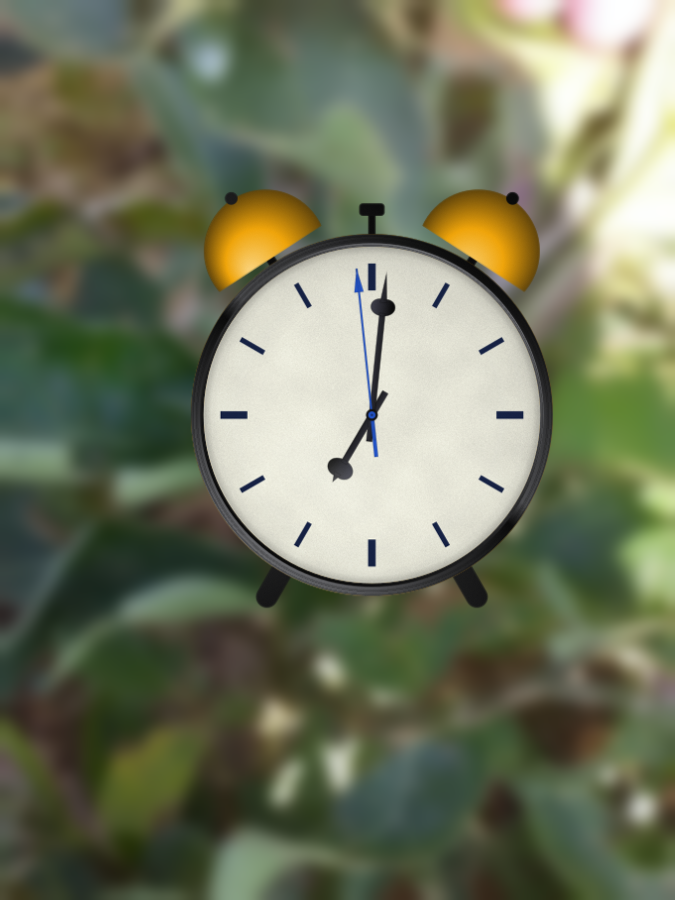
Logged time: 7 h 00 min 59 s
